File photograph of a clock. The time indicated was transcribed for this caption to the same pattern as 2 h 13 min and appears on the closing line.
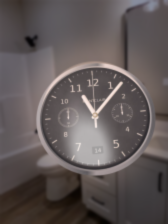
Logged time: 11 h 07 min
